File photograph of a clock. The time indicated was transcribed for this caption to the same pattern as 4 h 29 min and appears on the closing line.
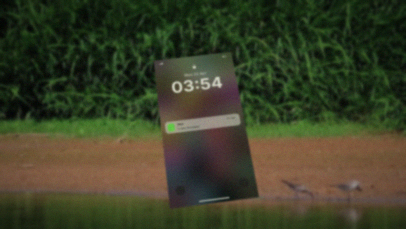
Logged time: 3 h 54 min
